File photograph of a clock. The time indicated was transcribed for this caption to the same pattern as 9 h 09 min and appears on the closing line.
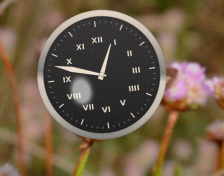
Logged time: 12 h 48 min
